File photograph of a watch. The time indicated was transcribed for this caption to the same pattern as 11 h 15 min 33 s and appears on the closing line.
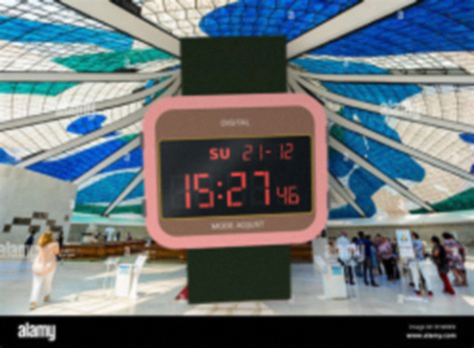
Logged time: 15 h 27 min 46 s
